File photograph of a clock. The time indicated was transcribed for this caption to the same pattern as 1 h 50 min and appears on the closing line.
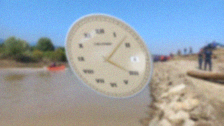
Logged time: 4 h 08 min
